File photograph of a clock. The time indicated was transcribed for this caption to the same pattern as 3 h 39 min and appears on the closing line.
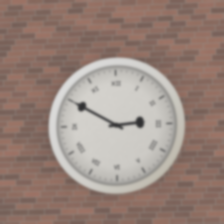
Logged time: 2 h 50 min
